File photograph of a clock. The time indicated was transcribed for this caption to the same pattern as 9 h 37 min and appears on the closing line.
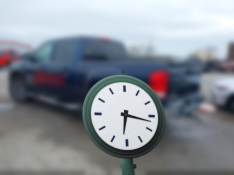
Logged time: 6 h 17 min
